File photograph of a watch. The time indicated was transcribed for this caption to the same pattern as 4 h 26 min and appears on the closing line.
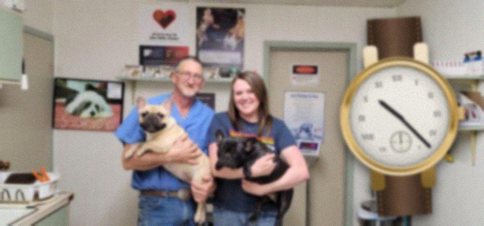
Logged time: 10 h 23 min
